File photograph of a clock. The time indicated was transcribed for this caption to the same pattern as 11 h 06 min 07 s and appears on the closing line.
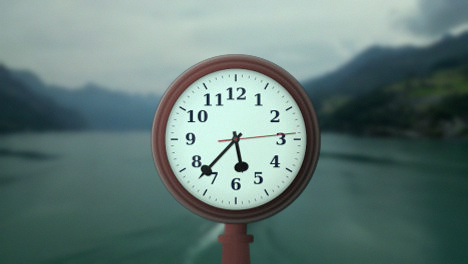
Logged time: 5 h 37 min 14 s
